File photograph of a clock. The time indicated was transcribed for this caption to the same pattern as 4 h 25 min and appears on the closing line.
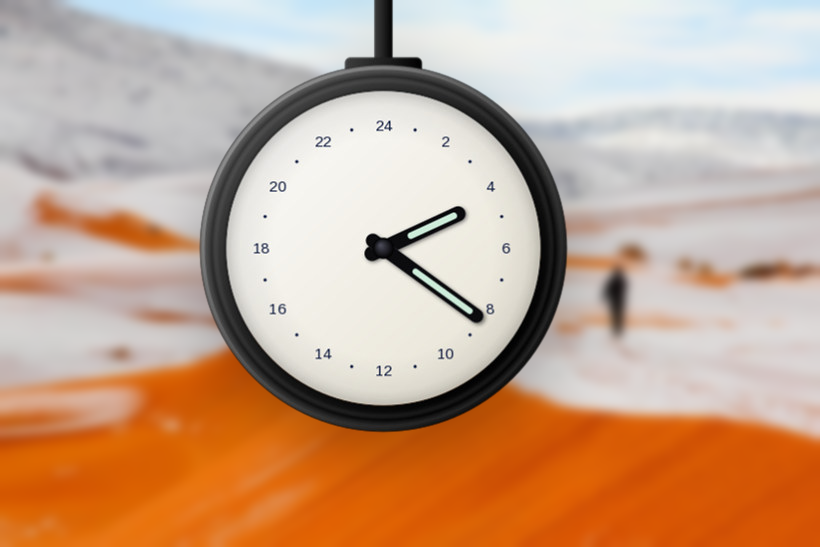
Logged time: 4 h 21 min
